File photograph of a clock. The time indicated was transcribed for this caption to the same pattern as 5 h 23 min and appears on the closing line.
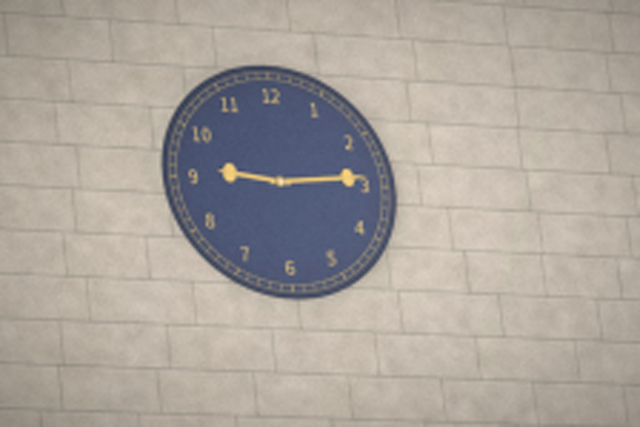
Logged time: 9 h 14 min
